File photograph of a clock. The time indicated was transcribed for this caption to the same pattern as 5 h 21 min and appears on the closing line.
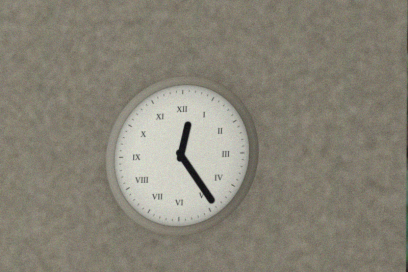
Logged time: 12 h 24 min
